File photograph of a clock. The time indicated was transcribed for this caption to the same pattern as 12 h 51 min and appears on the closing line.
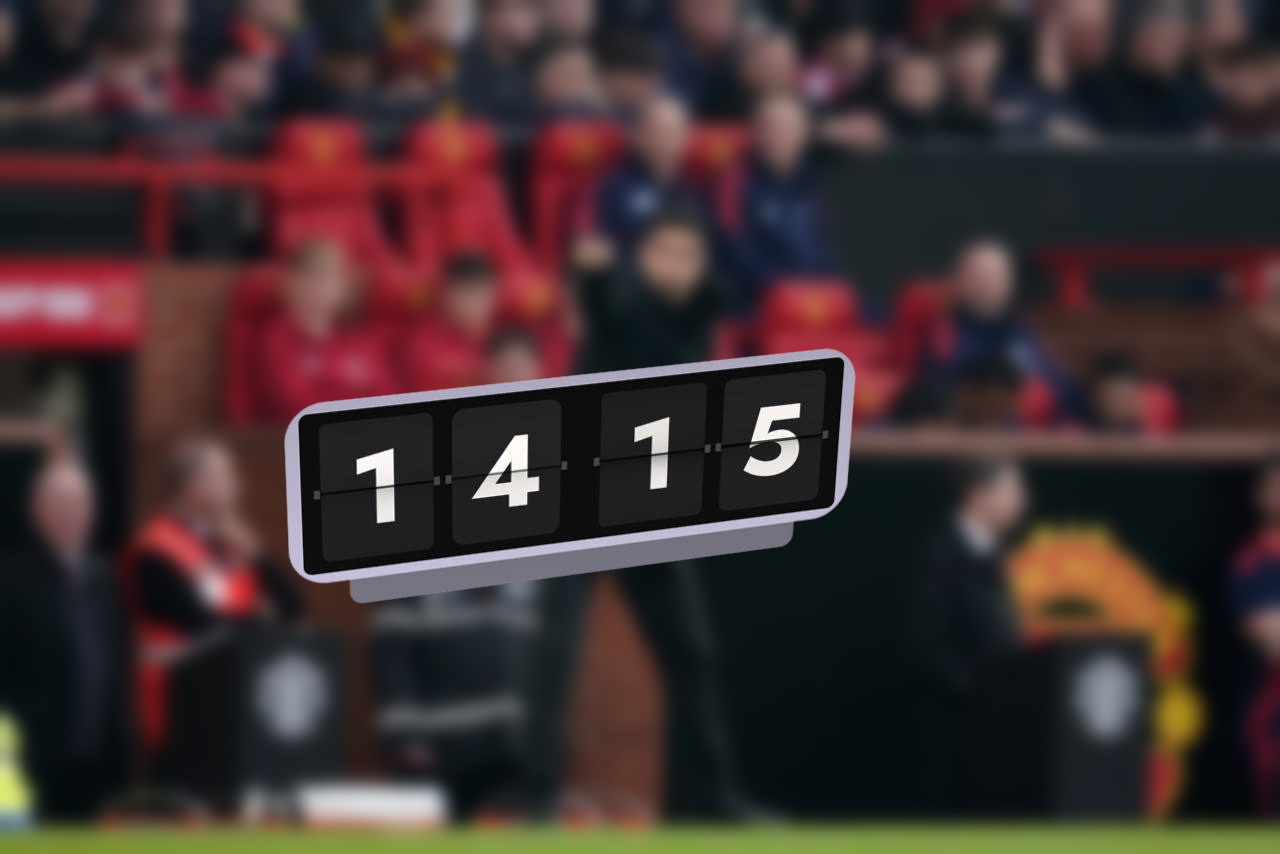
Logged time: 14 h 15 min
